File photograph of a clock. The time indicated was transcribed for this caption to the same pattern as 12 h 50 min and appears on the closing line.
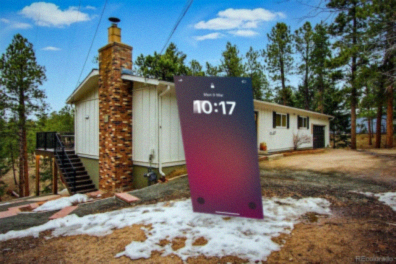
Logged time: 10 h 17 min
